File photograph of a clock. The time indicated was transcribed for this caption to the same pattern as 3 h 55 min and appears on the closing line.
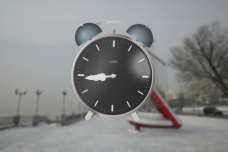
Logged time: 8 h 44 min
